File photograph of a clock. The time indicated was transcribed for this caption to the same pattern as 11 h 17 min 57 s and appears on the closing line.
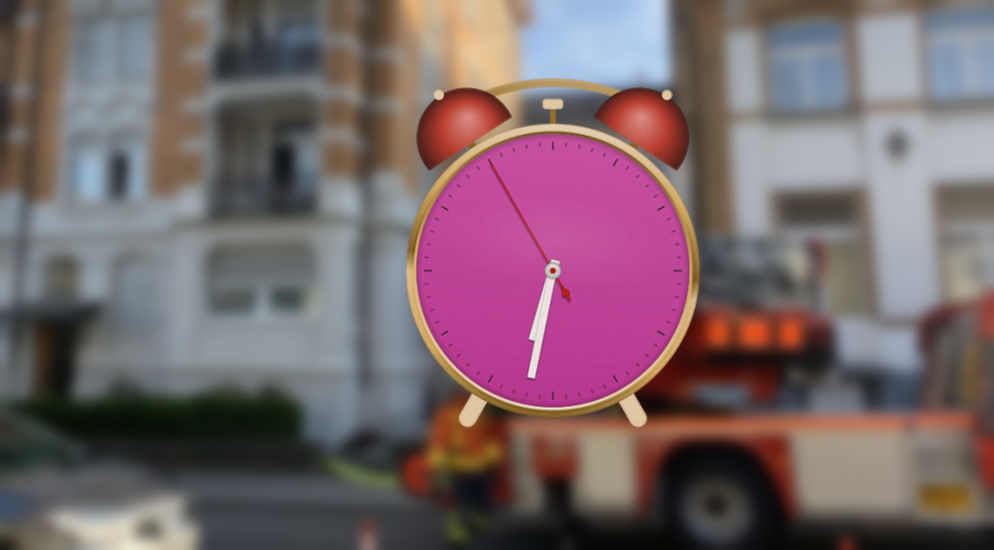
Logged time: 6 h 31 min 55 s
